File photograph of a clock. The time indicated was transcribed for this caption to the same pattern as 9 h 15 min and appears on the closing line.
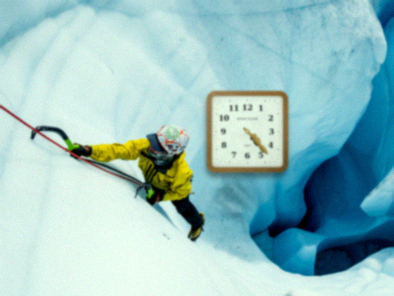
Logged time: 4 h 23 min
